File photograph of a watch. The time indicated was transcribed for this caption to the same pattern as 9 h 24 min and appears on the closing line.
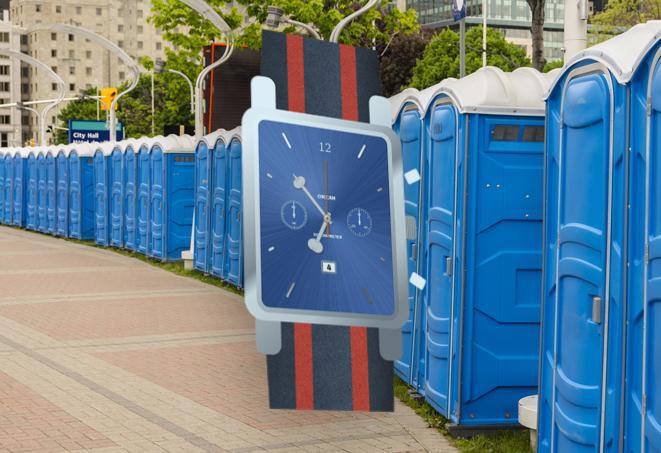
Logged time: 6 h 53 min
